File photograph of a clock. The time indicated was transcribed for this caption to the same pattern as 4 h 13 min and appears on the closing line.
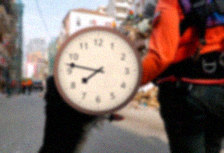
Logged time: 7 h 47 min
